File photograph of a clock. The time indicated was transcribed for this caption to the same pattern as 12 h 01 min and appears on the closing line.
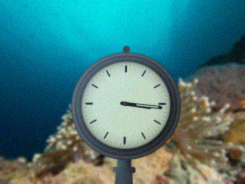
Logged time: 3 h 16 min
